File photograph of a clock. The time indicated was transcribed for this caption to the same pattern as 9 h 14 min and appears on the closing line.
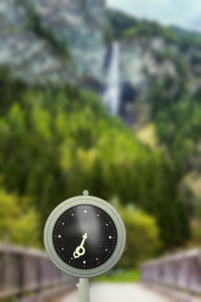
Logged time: 6 h 34 min
